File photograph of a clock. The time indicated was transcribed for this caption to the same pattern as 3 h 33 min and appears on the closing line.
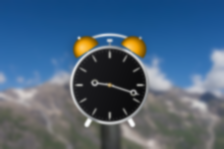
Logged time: 9 h 18 min
